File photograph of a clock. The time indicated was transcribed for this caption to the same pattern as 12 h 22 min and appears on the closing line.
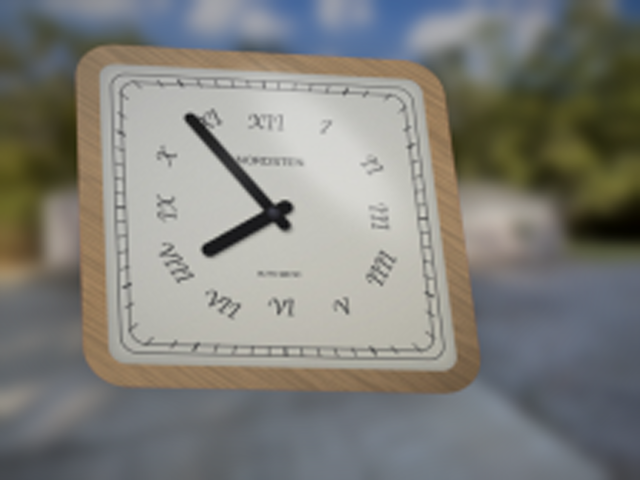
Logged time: 7 h 54 min
